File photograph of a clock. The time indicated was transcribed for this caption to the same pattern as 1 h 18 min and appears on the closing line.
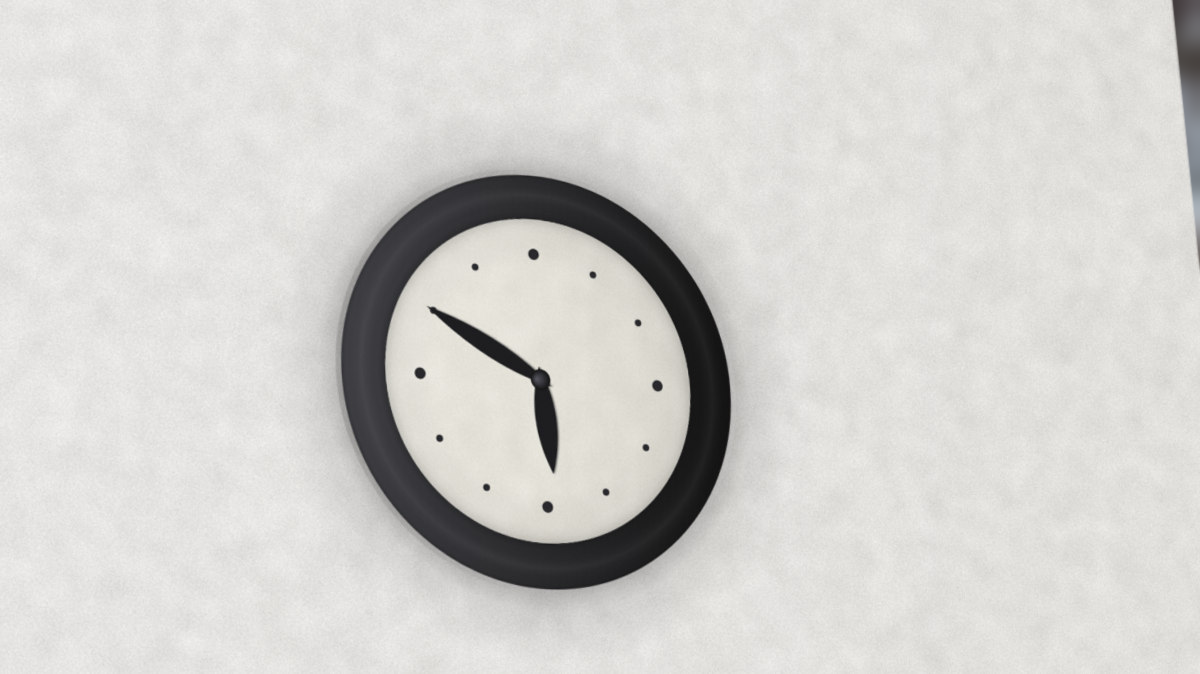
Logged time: 5 h 50 min
